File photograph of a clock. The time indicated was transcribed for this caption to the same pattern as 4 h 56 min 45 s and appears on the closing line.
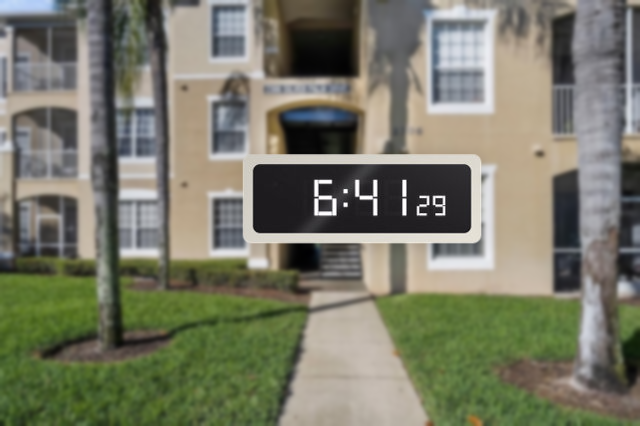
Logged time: 6 h 41 min 29 s
